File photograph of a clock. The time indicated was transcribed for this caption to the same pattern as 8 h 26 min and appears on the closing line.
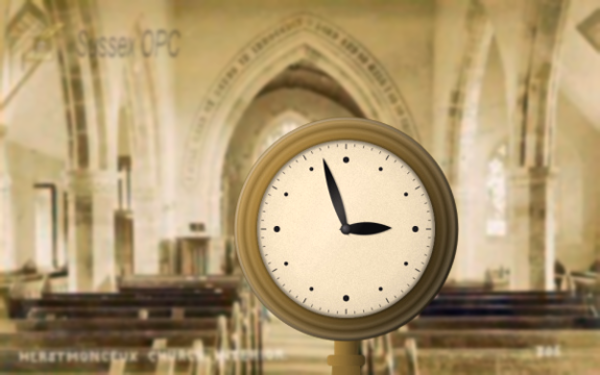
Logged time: 2 h 57 min
